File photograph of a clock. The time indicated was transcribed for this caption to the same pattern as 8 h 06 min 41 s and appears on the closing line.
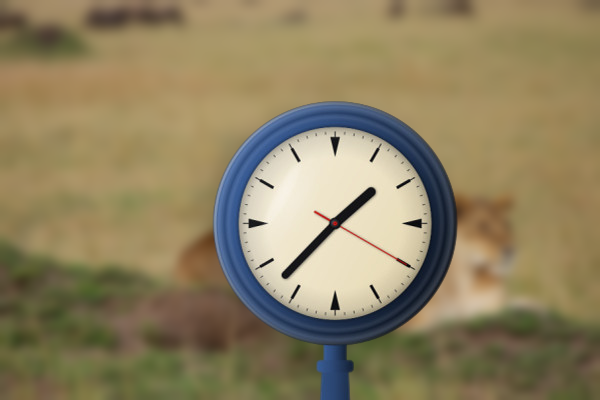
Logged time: 1 h 37 min 20 s
